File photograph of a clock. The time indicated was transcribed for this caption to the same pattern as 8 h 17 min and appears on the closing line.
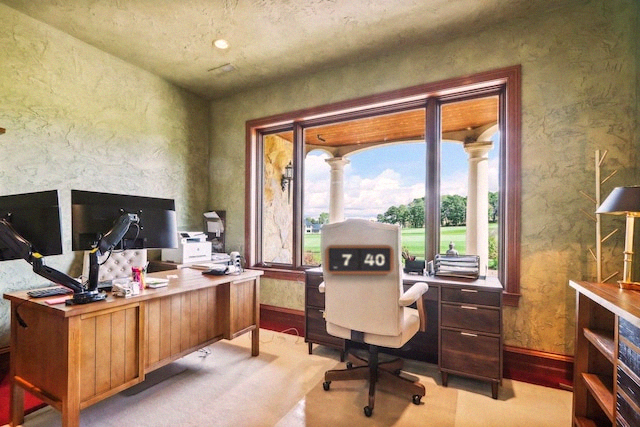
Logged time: 7 h 40 min
